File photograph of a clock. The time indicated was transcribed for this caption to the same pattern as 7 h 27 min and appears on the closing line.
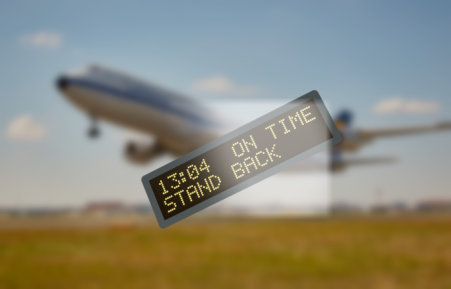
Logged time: 13 h 04 min
